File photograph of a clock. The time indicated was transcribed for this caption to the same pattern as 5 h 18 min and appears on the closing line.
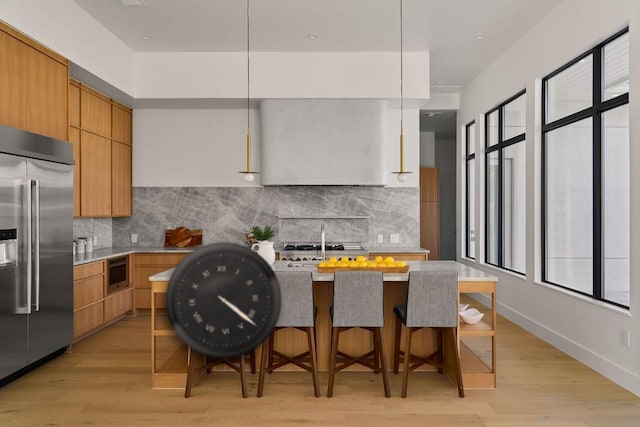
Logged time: 4 h 22 min
